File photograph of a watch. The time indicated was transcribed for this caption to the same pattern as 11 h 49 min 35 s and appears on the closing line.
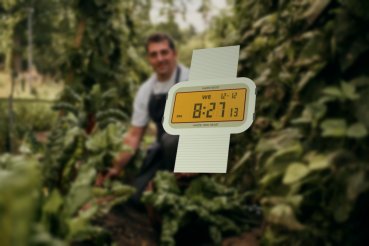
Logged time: 8 h 27 min 13 s
